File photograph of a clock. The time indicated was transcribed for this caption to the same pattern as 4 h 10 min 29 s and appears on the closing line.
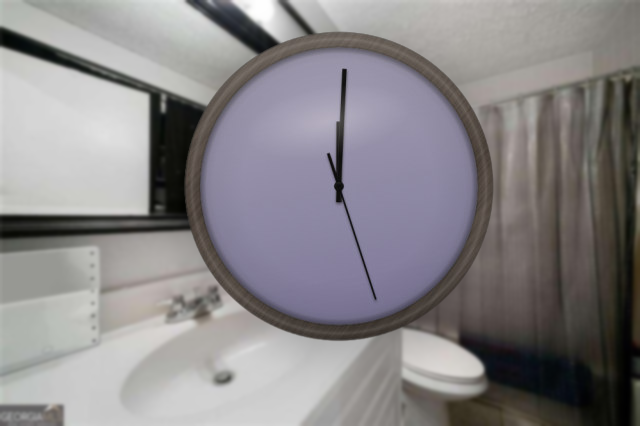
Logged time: 12 h 00 min 27 s
